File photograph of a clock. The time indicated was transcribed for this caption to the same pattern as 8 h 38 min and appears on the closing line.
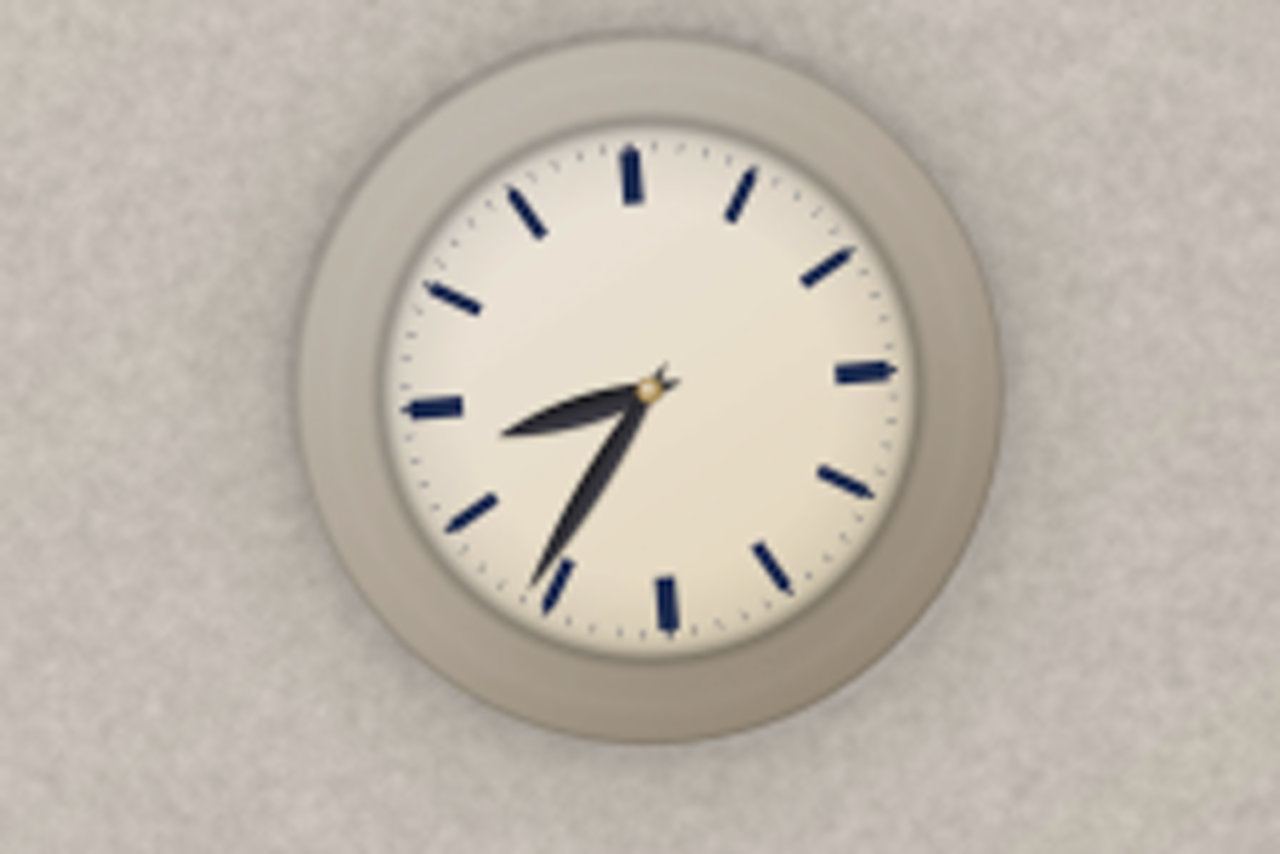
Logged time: 8 h 36 min
